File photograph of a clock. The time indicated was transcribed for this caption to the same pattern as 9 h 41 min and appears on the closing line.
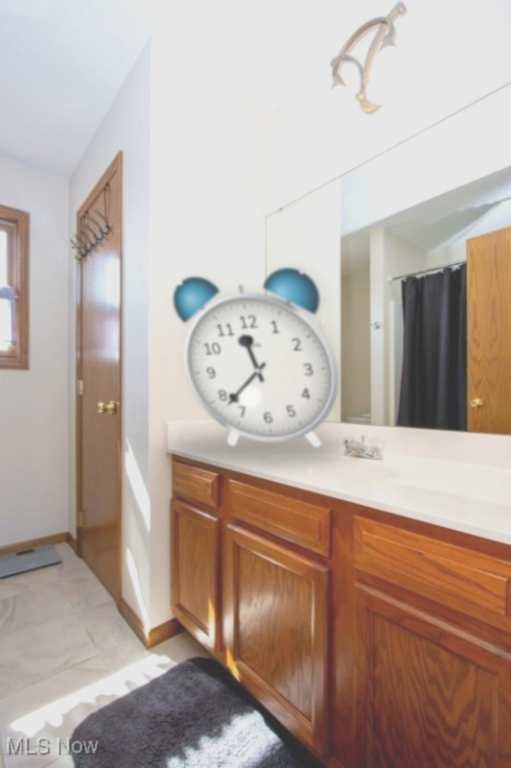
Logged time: 11 h 38 min
